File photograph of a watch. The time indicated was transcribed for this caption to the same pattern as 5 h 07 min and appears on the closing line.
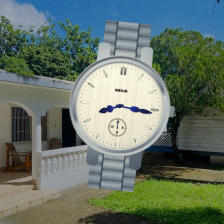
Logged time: 8 h 16 min
